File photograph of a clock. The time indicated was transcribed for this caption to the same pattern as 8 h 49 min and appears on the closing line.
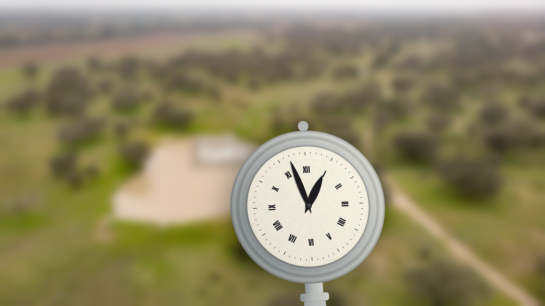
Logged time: 12 h 57 min
